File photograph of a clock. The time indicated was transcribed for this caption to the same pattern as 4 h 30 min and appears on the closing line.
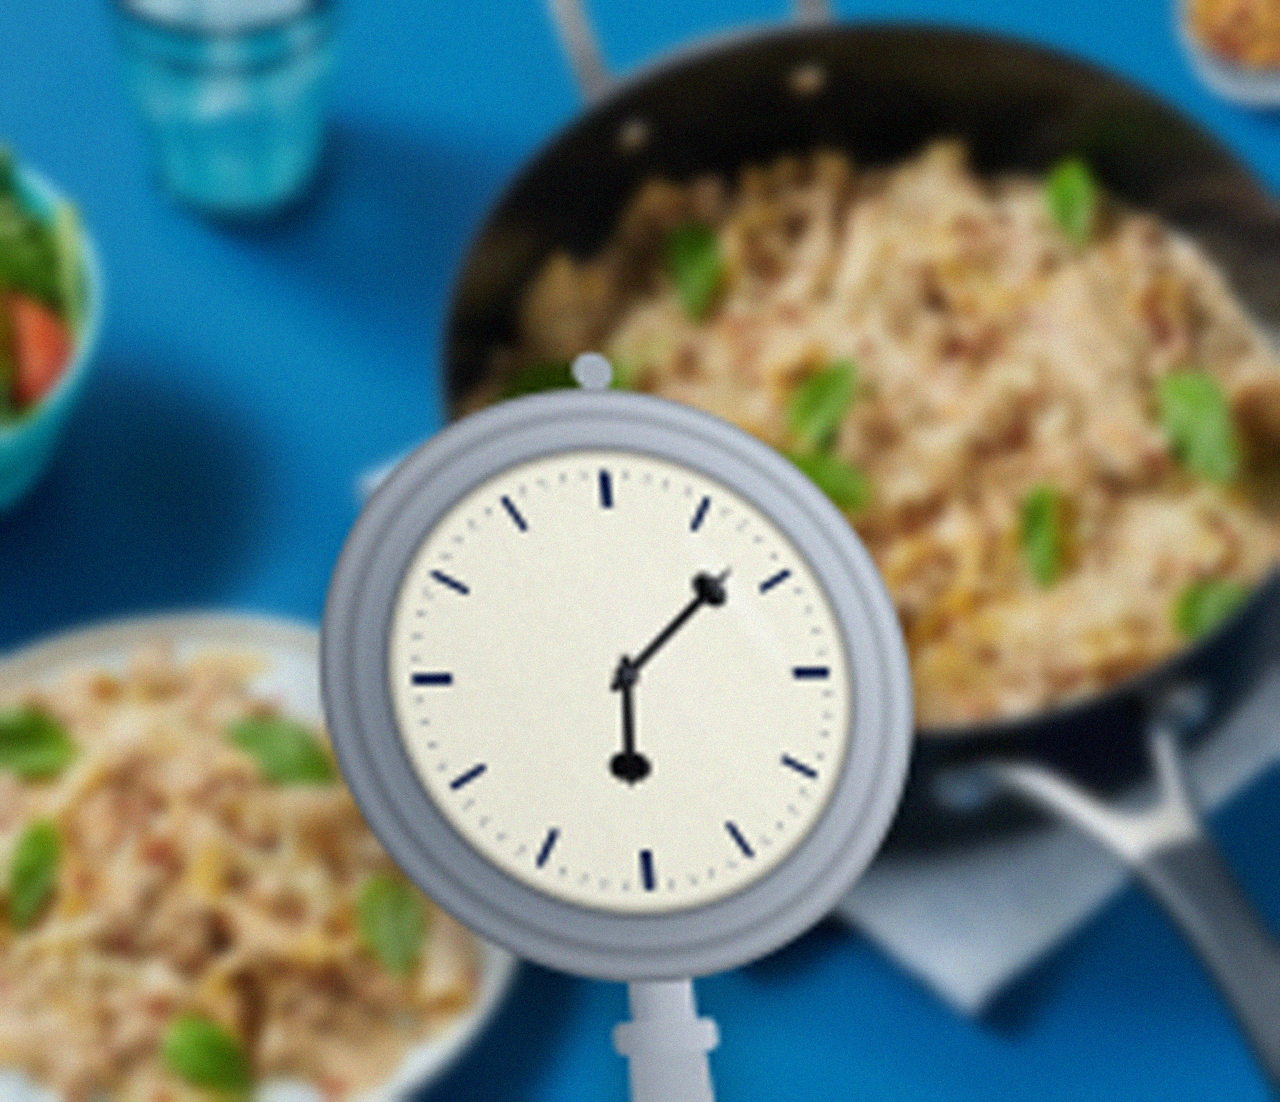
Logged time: 6 h 08 min
